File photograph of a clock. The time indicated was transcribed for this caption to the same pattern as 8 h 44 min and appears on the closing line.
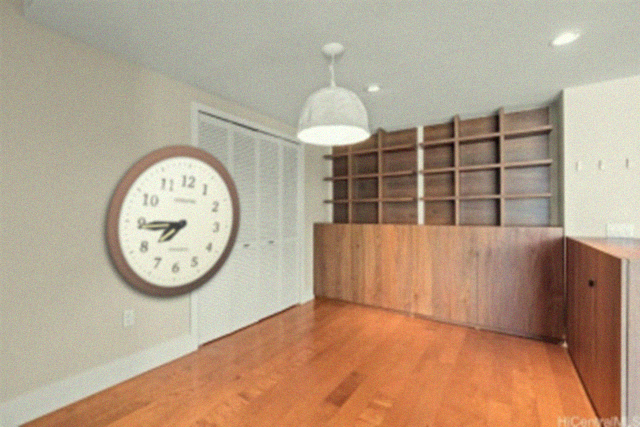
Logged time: 7 h 44 min
